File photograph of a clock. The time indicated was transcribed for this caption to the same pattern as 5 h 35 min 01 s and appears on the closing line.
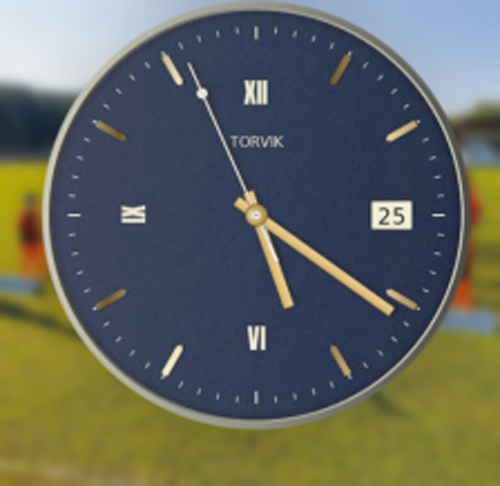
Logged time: 5 h 20 min 56 s
